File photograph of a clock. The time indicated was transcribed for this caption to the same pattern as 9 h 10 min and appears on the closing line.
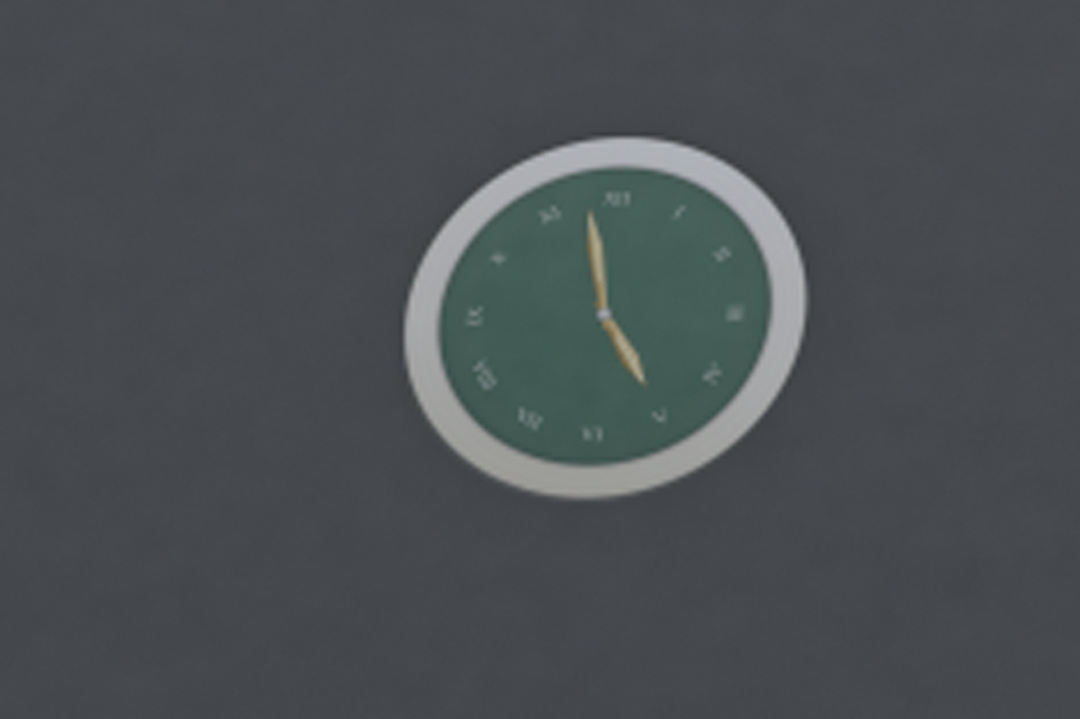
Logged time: 4 h 58 min
